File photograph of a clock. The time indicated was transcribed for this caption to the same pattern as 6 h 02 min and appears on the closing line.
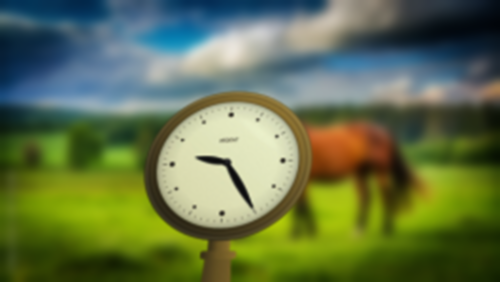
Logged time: 9 h 25 min
